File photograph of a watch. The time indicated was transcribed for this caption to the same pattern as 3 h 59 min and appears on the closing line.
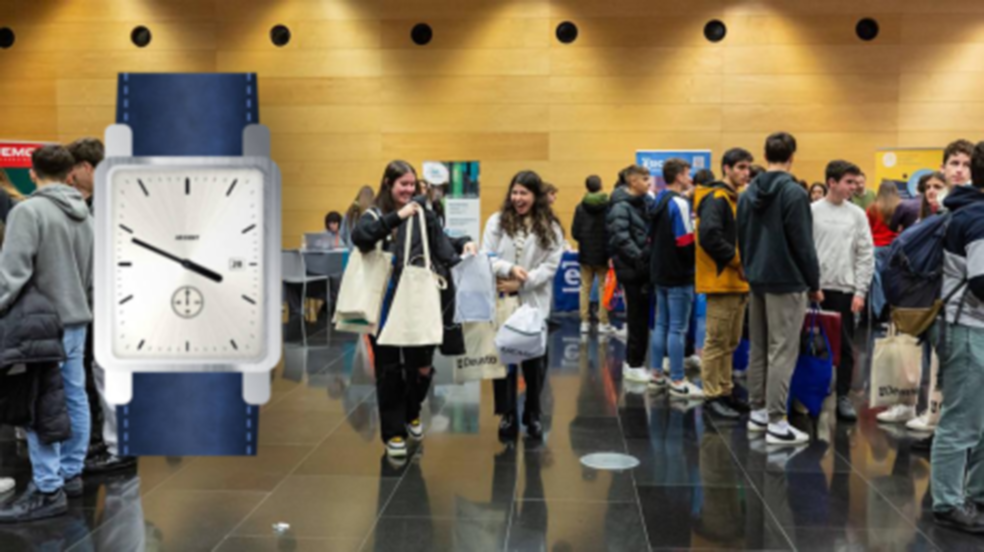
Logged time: 3 h 49 min
